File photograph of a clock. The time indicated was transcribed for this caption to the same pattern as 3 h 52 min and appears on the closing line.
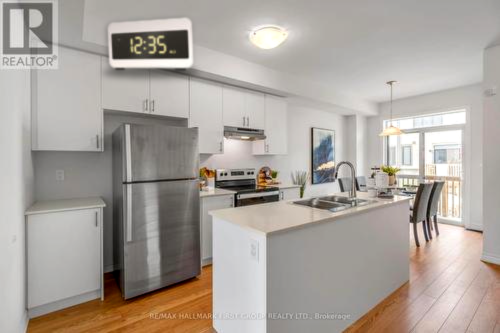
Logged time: 12 h 35 min
